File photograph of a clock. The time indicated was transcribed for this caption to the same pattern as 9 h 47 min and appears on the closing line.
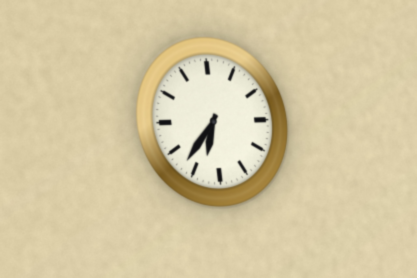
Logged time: 6 h 37 min
